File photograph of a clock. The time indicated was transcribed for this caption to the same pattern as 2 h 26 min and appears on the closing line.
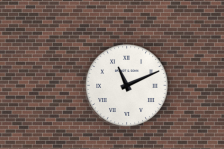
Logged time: 11 h 11 min
